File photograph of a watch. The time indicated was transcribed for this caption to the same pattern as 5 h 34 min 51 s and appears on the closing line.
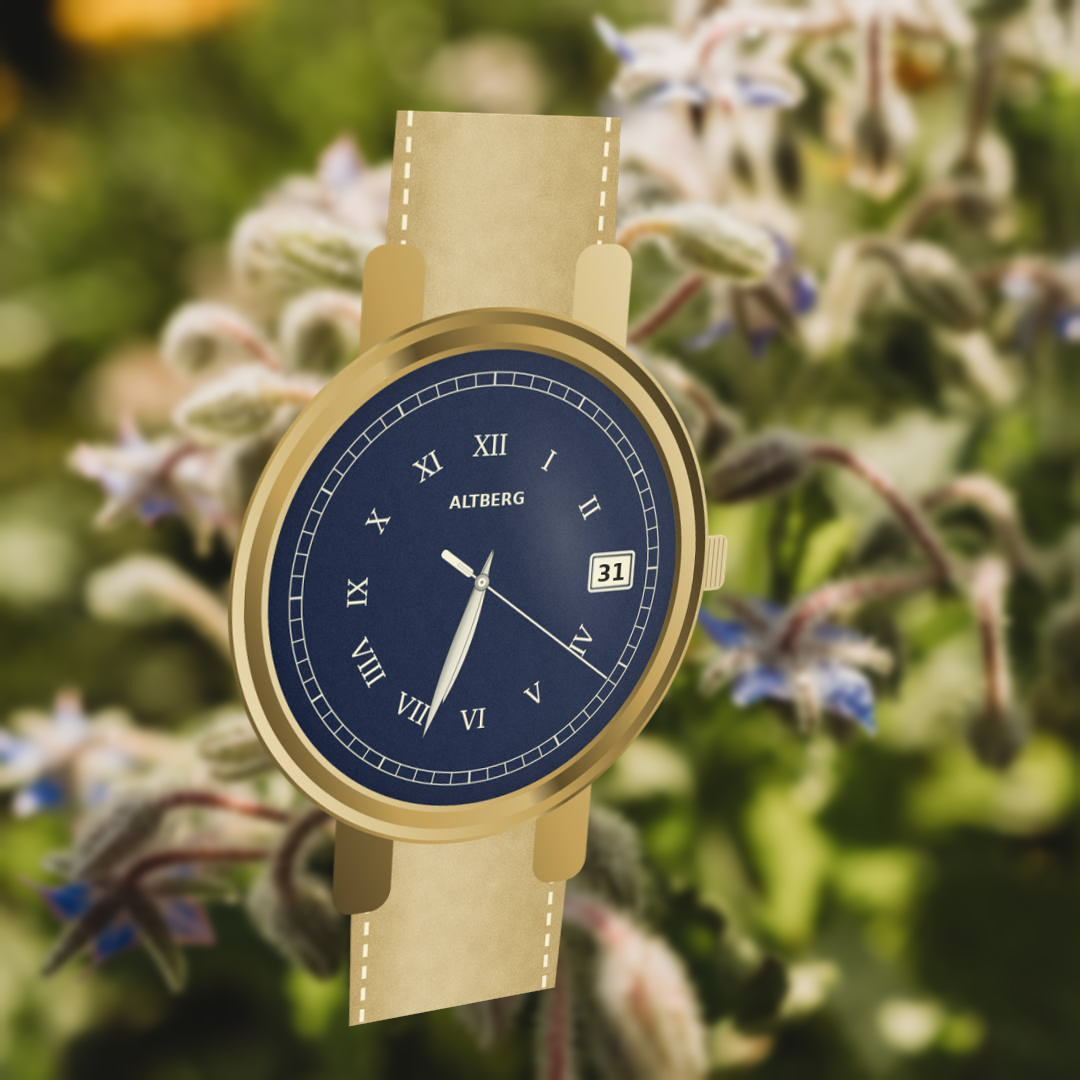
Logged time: 6 h 33 min 21 s
